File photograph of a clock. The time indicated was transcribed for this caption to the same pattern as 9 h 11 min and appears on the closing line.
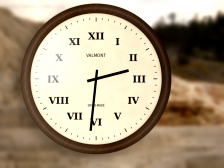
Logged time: 2 h 31 min
